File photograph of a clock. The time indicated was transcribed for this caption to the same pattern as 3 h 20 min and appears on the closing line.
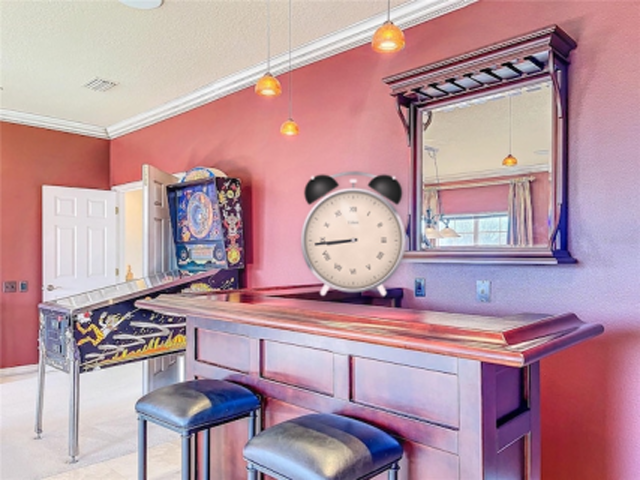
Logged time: 8 h 44 min
